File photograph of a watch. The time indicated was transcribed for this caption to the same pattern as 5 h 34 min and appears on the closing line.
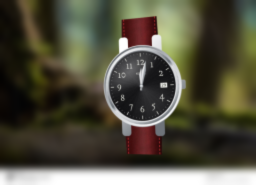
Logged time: 12 h 02 min
